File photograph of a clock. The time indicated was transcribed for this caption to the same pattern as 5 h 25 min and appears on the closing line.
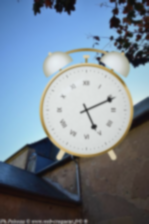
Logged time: 5 h 11 min
